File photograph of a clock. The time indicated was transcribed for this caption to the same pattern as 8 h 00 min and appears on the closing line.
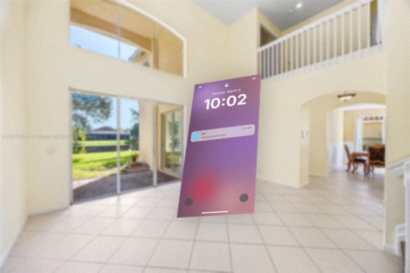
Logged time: 10 h 02 min
